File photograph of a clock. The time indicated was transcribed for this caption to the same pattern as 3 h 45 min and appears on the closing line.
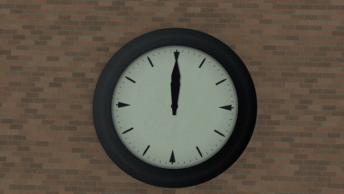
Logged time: 12 h 00 min
